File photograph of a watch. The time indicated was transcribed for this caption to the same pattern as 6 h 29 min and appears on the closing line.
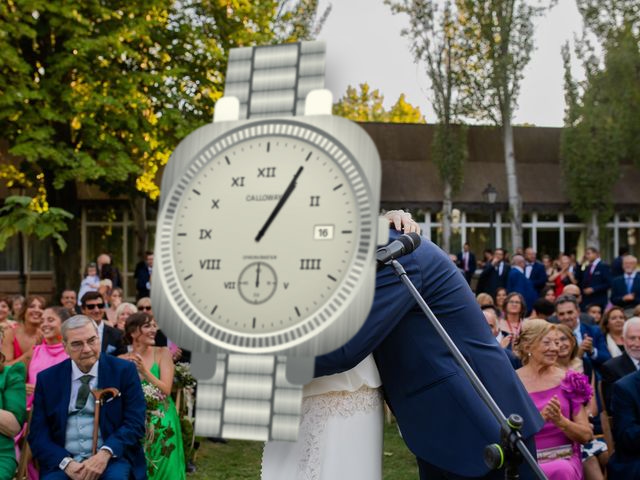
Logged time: 1 h 05 min
